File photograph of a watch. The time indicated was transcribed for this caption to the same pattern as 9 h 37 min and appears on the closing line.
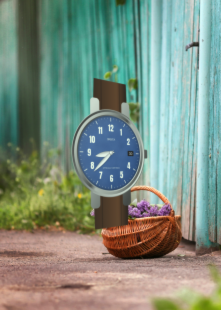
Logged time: 8 h 38 min
